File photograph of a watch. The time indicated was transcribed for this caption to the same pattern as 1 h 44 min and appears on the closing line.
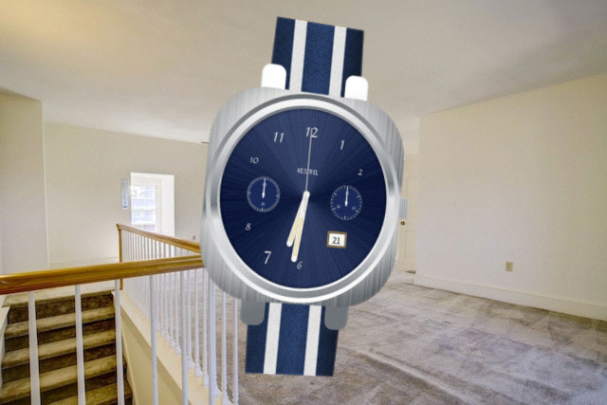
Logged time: 6 h 31 min
